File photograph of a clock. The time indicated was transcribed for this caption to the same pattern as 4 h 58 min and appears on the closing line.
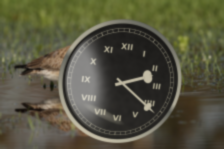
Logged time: 2 h 21 min
